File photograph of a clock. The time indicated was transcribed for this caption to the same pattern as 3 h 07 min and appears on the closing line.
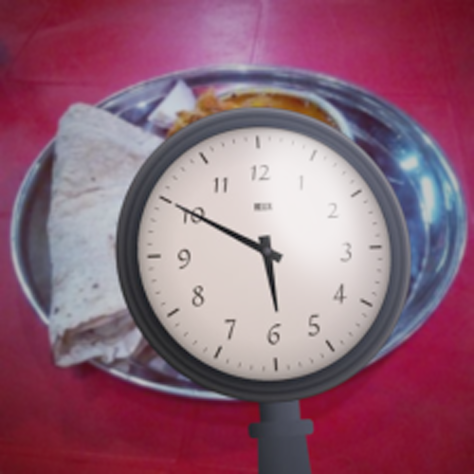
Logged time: 5 h 50 min
